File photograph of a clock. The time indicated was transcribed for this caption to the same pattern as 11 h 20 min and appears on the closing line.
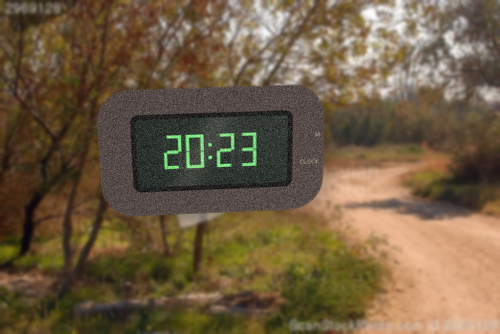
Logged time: 20 h 23 min
